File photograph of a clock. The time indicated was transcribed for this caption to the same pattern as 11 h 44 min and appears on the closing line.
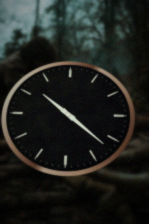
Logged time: 10 h 22 min
